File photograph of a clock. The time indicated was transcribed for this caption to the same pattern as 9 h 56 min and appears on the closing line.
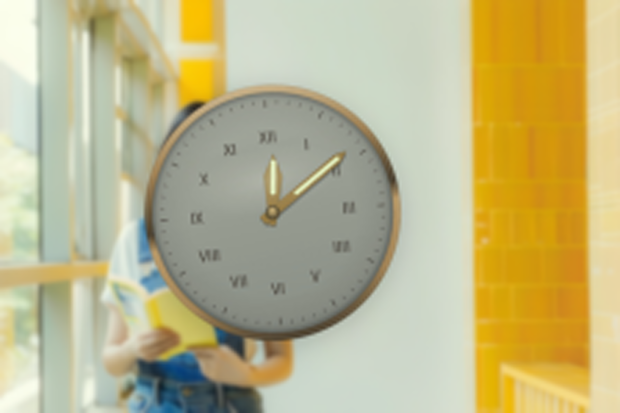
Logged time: 12 h 09 min
